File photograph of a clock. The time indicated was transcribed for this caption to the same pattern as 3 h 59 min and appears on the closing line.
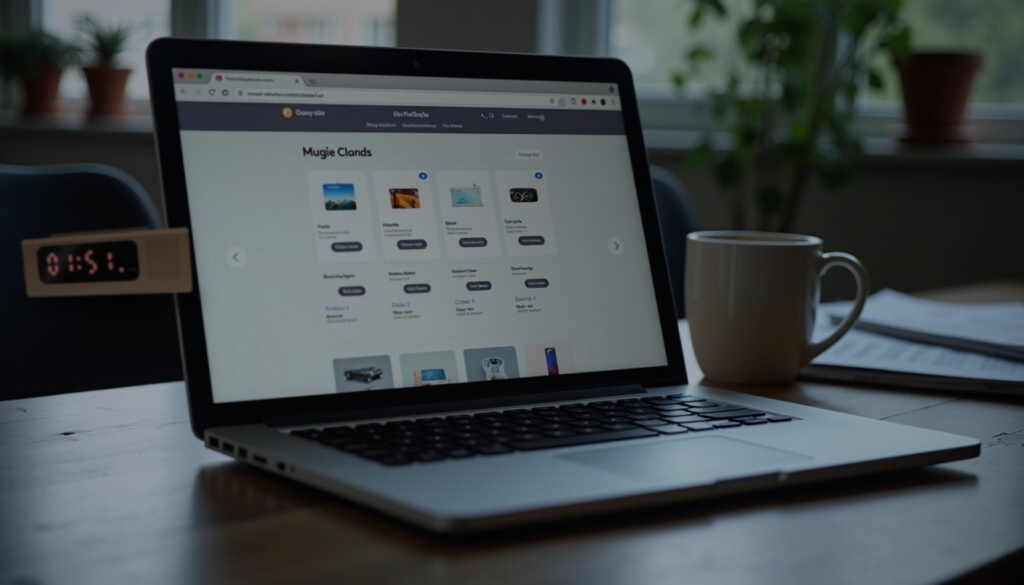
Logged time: 1 h 51 min
